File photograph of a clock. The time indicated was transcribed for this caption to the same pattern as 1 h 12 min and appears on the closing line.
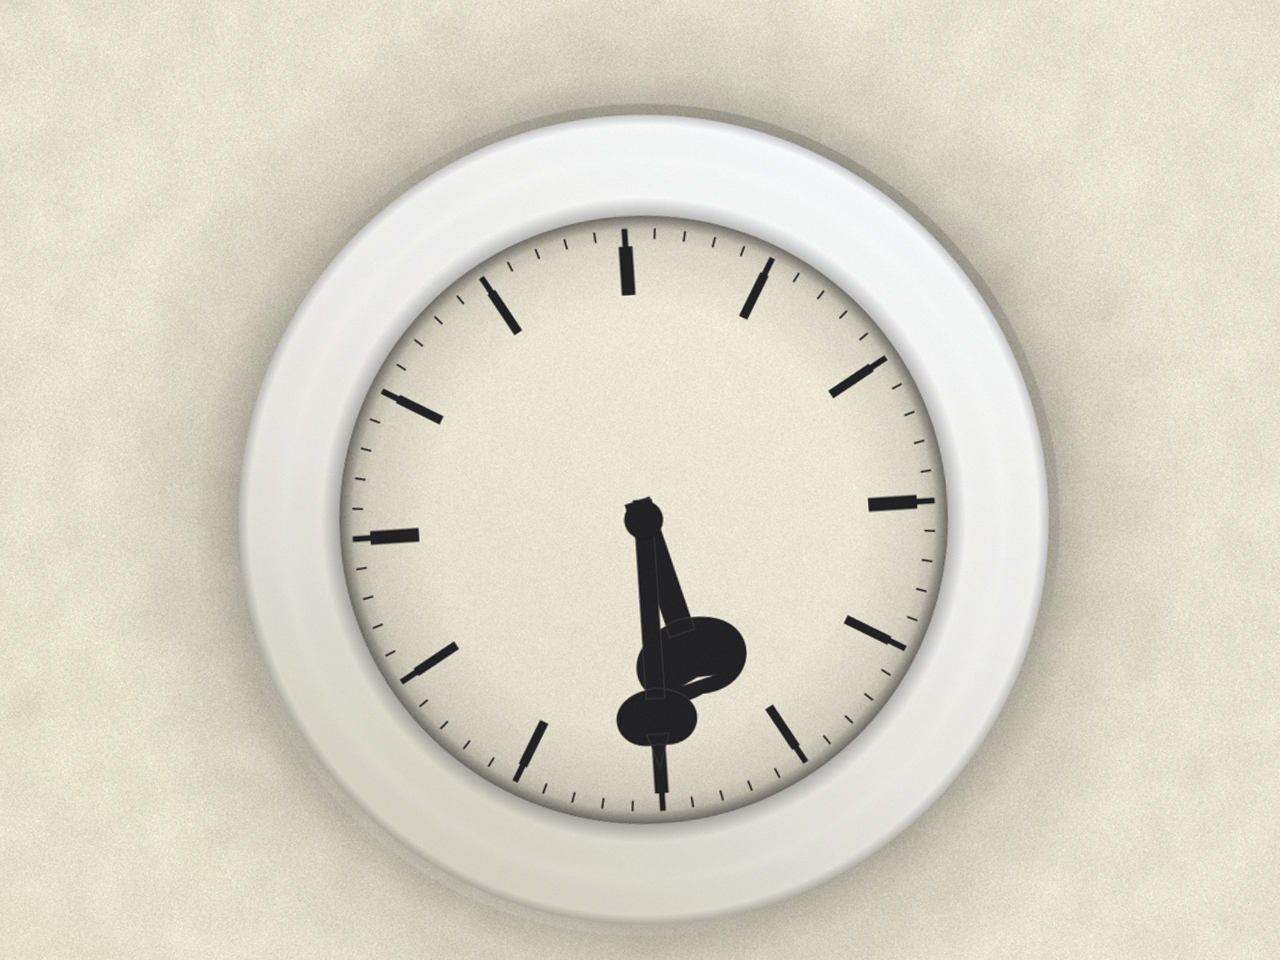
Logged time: 5 h 30 min
